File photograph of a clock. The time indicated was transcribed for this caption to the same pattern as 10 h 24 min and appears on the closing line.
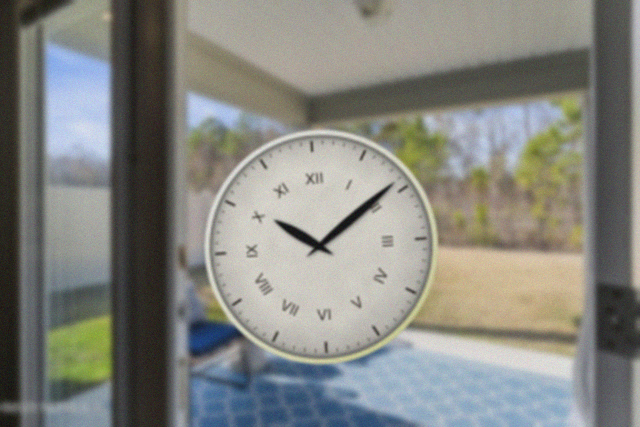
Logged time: 10 h 09 min
